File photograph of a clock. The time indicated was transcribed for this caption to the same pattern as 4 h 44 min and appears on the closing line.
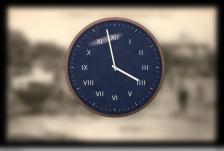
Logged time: 3 h 58 min
